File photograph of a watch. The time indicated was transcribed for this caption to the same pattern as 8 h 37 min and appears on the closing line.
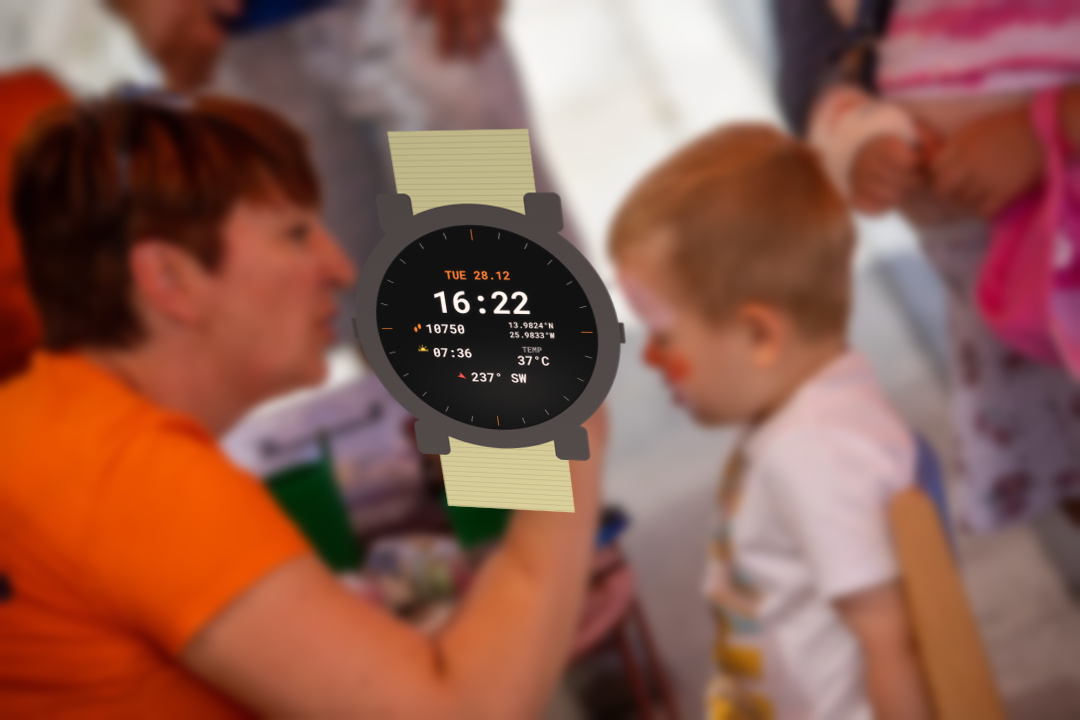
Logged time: 16 h 22 min
